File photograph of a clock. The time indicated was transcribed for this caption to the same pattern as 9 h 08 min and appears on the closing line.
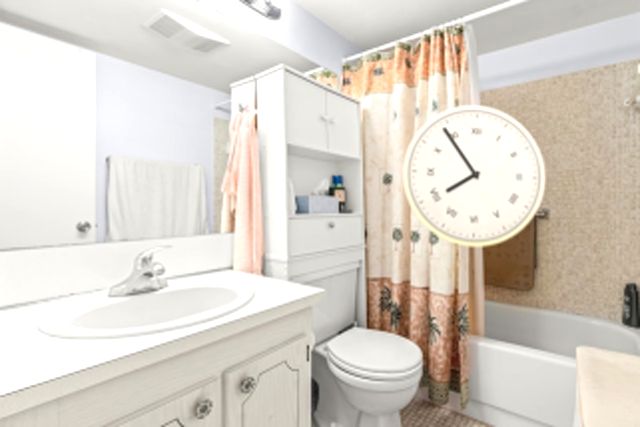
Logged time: 7 h 54 min
